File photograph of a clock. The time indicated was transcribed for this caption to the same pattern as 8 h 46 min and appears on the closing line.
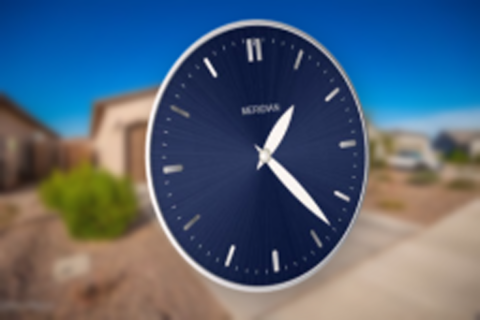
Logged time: 1 h 23 min
